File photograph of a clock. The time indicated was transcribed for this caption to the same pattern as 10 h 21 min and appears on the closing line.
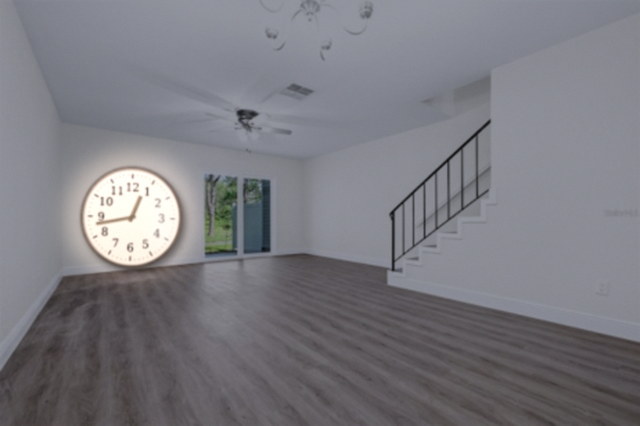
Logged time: 12 h 43 min
